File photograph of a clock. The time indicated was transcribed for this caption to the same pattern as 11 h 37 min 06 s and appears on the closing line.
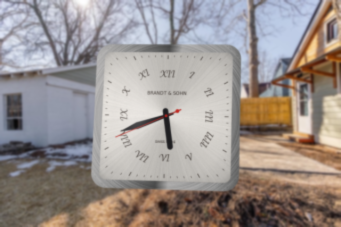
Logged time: 5 h 41 min 41 s
